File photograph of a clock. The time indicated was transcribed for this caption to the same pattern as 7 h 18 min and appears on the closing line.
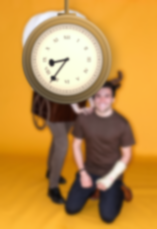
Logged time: 8 h 36 min
